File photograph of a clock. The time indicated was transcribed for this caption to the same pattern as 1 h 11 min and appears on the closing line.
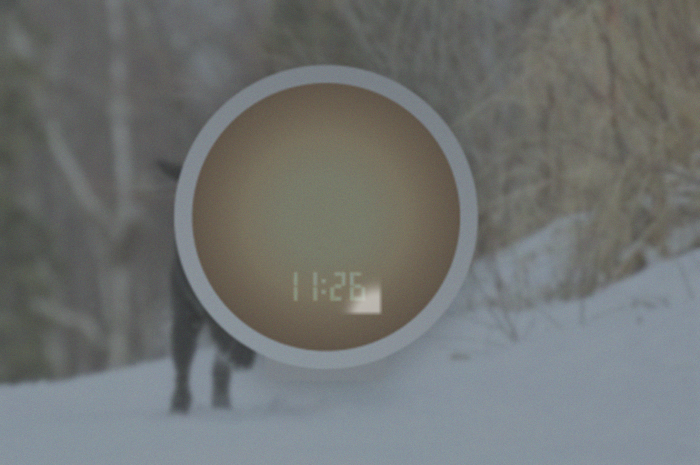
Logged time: 11 h 26 min
